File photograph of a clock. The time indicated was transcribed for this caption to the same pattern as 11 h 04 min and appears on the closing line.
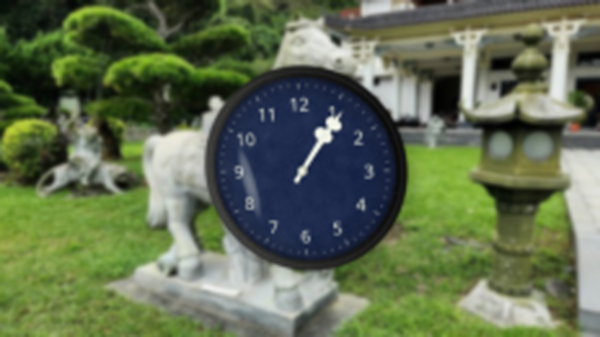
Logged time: 1 h 06 min
